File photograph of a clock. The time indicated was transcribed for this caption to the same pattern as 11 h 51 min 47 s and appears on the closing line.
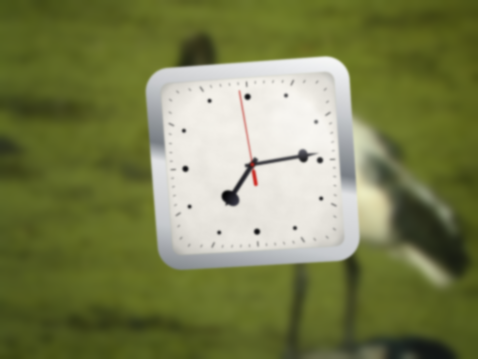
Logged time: 7 h 13 min 59 s
